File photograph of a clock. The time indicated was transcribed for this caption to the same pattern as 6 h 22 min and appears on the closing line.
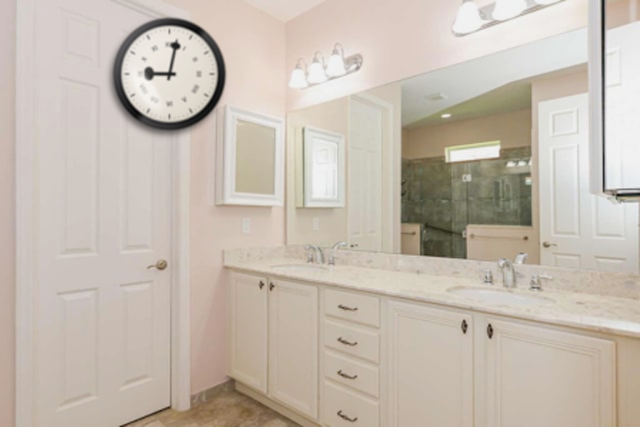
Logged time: 9 h 02 min
